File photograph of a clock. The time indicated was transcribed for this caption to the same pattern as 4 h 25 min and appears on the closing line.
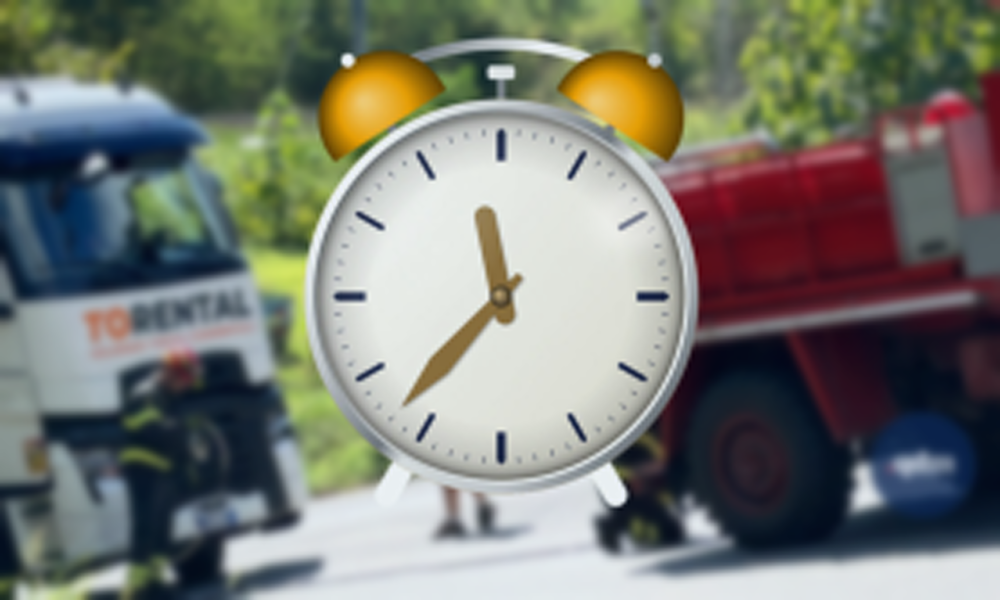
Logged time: 11 h 37 min
